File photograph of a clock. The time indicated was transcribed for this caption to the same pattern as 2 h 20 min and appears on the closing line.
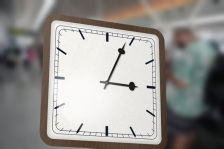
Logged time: 3 h 04 min
